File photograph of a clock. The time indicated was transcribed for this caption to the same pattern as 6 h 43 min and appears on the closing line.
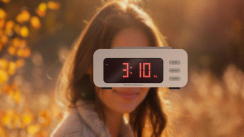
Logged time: 3 h 10 min
